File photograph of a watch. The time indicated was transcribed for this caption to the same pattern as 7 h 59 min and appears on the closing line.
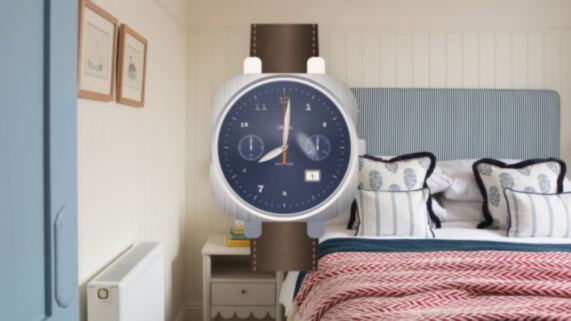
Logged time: 8 h 01 min
